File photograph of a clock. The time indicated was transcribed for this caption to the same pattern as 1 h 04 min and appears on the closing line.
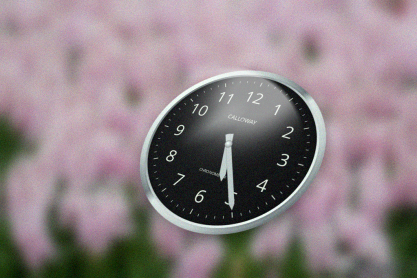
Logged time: 5 h 25 min
